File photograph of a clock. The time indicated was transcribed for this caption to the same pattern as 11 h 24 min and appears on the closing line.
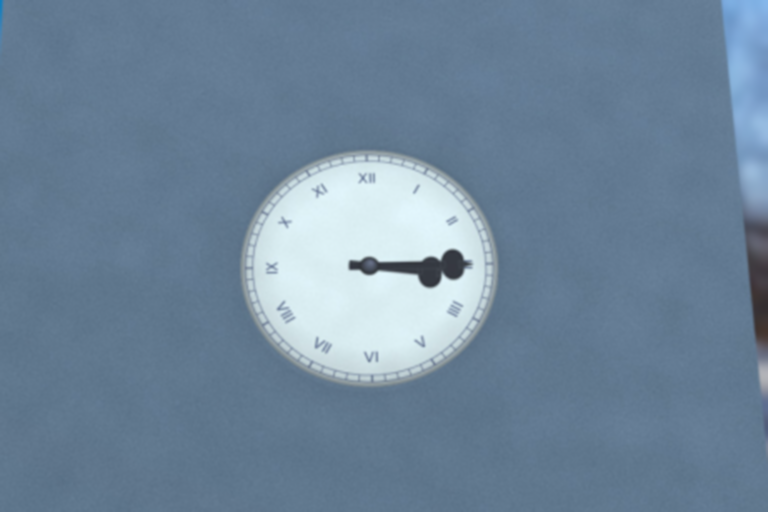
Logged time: 3 h 15 min
